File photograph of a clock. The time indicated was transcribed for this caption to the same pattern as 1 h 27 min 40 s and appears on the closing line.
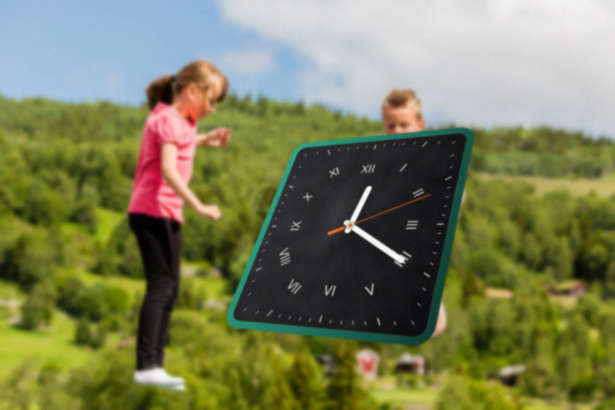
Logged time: 12 h 20 min 11 s
